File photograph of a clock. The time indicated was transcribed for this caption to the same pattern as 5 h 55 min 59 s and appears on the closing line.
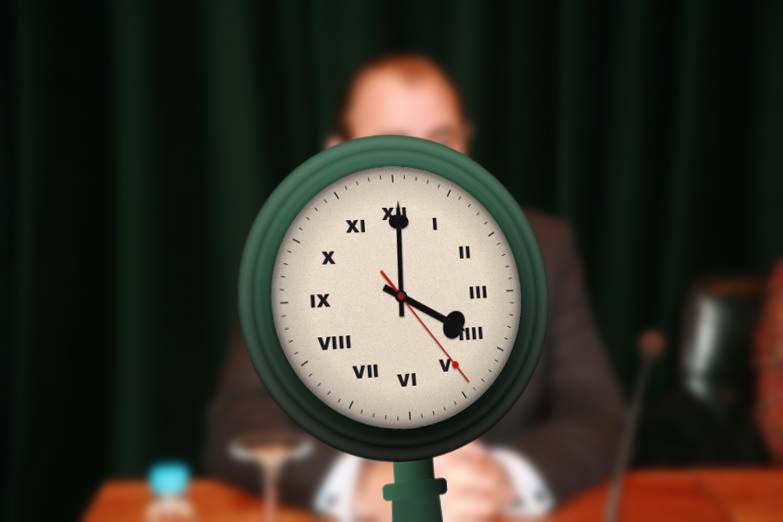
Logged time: 4 h 00 min 24 s
